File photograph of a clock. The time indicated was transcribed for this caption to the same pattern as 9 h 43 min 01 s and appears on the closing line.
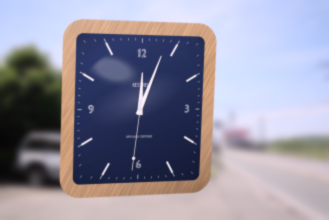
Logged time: 12 h 03 min 31 s
